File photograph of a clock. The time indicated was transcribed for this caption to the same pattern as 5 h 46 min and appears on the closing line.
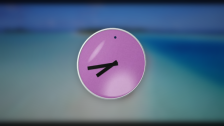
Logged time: 7 h 43 min
